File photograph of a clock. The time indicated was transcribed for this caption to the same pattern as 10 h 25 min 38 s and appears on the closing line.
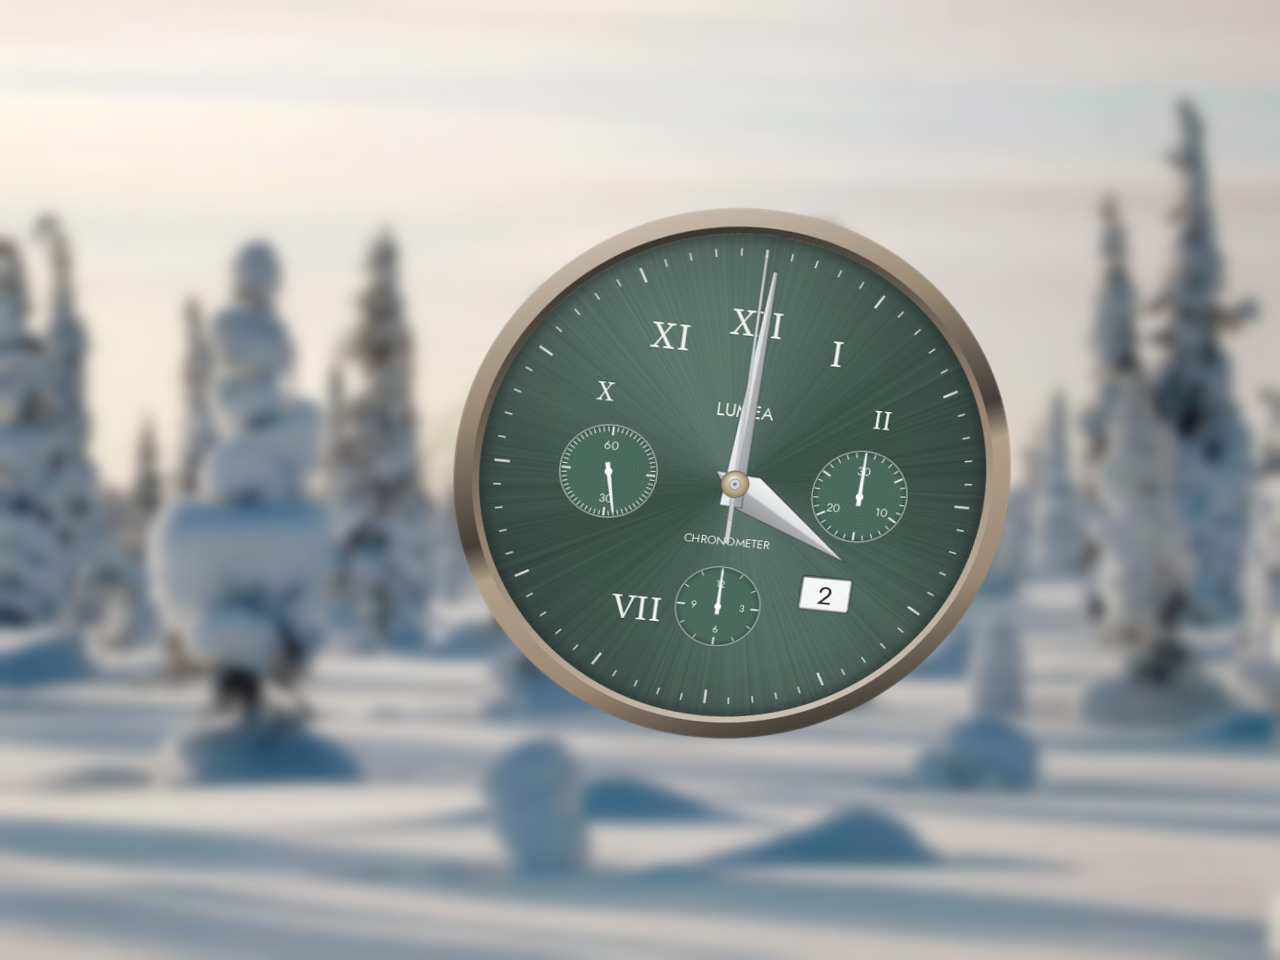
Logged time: 4 h 00 min 28 s
